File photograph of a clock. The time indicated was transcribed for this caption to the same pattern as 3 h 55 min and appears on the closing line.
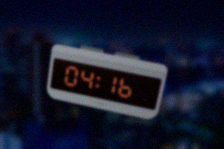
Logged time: 4 h 16 min
